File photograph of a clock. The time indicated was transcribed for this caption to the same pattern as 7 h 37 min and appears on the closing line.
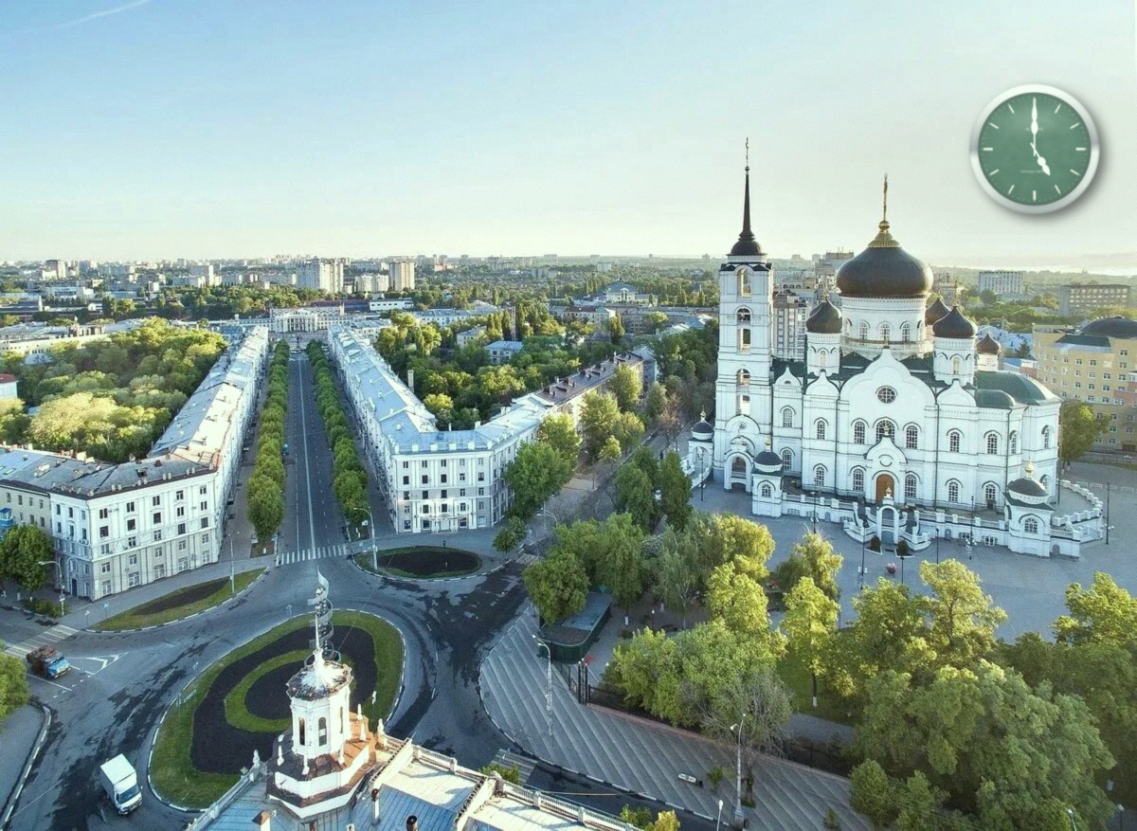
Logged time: 5 h 00 min
